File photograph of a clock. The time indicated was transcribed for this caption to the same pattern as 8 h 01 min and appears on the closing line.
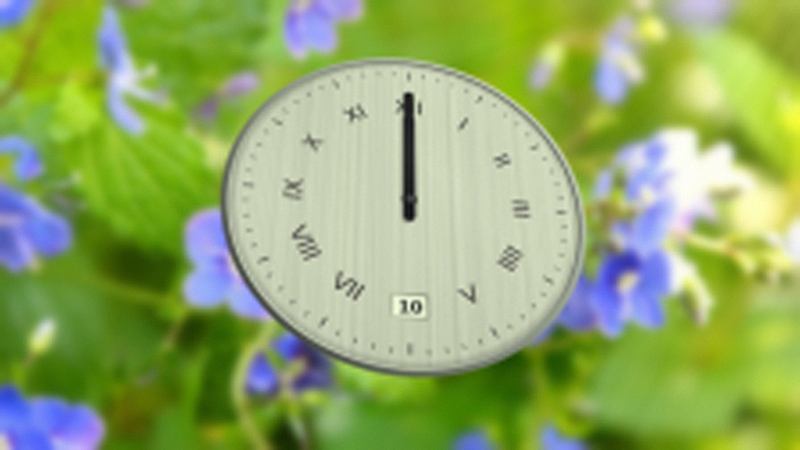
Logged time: 12 h 00 min
